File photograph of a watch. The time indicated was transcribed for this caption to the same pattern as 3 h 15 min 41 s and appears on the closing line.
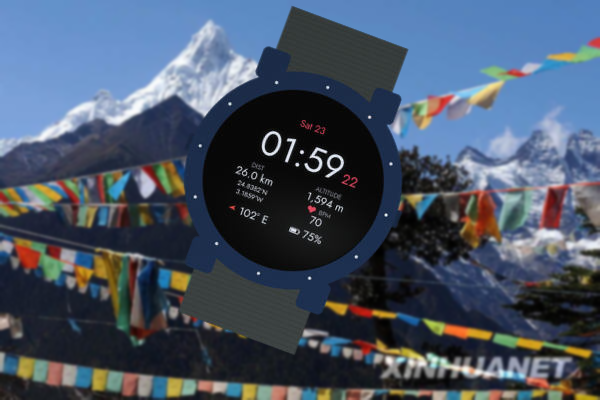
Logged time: 1 h 59 min 22 s
